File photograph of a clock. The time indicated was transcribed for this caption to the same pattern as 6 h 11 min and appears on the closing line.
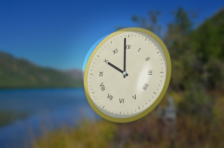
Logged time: 9 h 59 min
